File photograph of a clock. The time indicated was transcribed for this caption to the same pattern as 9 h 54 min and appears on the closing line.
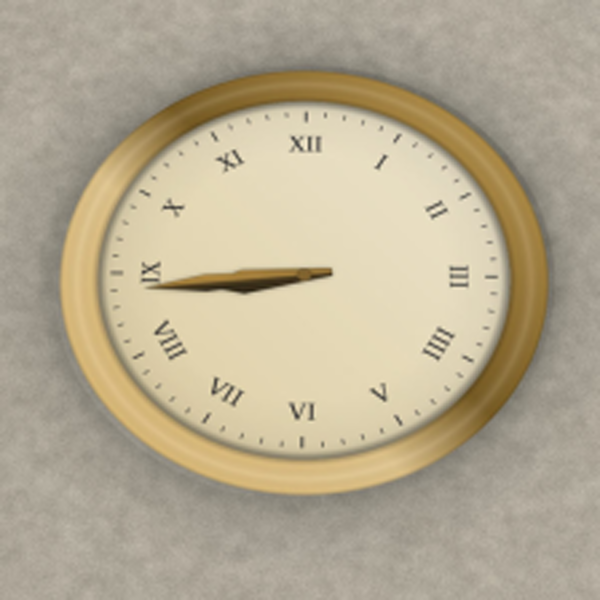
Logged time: 8 h 44 min
